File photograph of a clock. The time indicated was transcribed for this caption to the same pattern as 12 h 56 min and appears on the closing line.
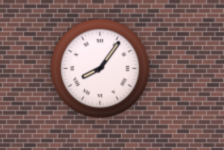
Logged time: 8 h 06 min
